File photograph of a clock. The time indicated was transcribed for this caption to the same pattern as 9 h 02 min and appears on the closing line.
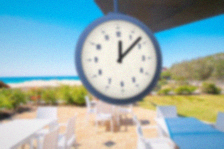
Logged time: 12 h 08 min
